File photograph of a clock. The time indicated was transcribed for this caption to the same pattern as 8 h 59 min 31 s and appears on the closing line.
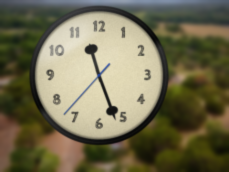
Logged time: 11 h 26 min 37 s
